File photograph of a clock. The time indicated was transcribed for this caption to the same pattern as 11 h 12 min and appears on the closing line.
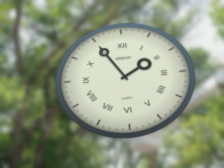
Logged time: 1 h 55 min
